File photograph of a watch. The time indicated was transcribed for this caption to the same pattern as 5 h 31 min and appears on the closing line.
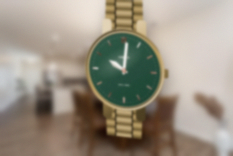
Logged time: 10 h 01 min
